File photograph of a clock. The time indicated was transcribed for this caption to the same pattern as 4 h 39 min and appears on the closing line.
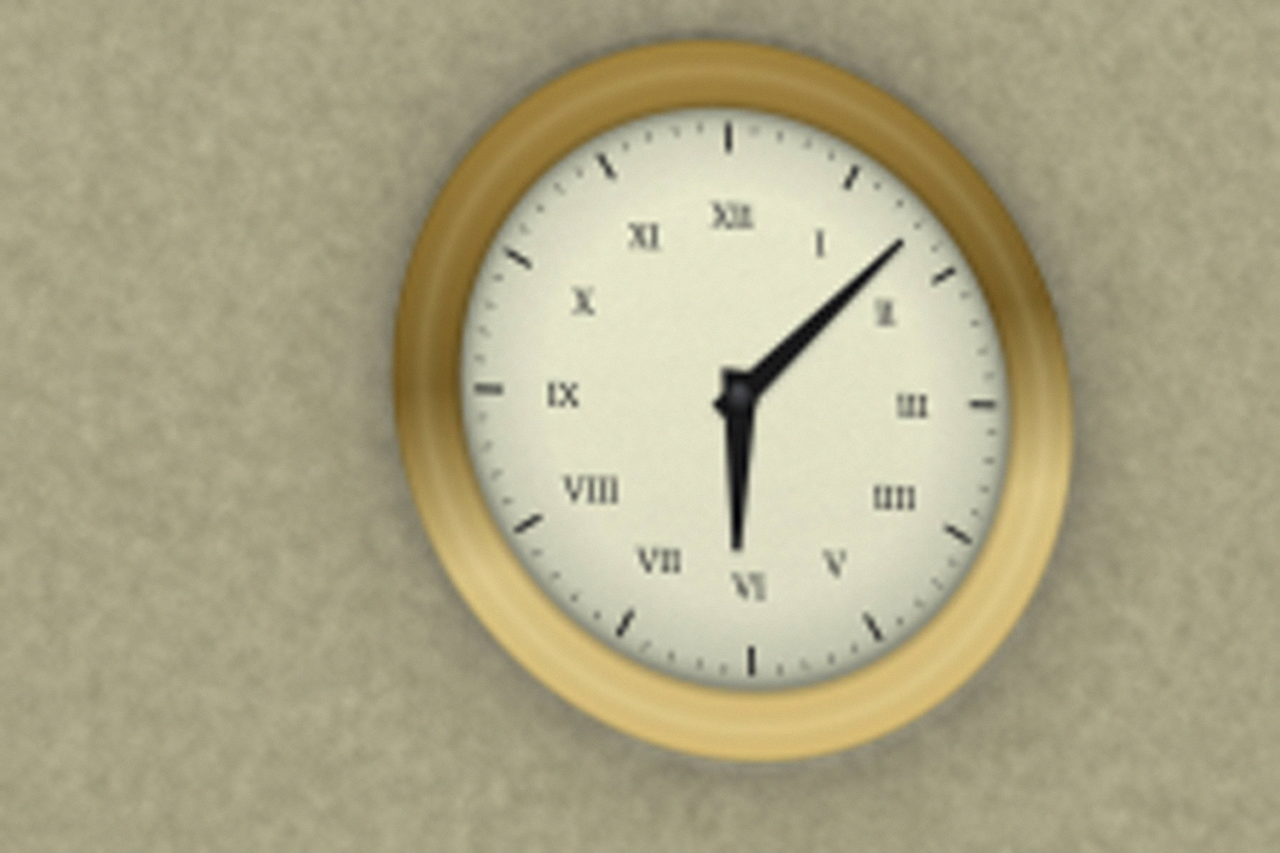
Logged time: 6 h 08 min
